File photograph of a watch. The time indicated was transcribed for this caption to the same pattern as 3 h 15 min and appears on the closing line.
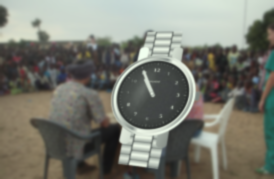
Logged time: 10 h 55 min
